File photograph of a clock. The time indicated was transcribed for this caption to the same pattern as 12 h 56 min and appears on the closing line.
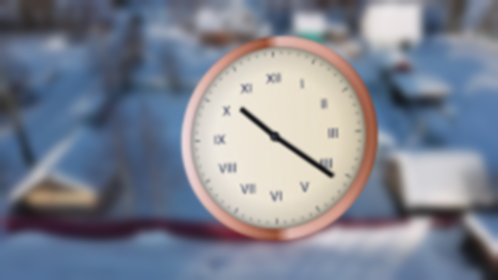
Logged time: 10 h 21 min
